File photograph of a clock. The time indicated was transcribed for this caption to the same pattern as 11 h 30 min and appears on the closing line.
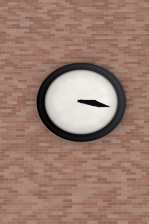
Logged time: 3 h 17 min
